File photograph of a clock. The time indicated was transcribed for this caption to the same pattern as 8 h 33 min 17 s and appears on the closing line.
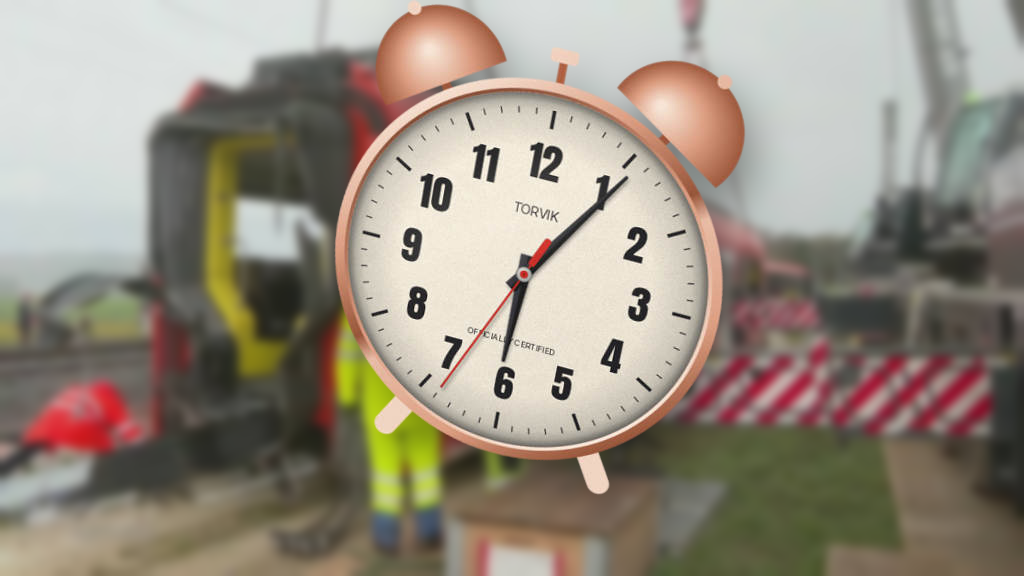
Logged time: 6 h 05 min 34 s
